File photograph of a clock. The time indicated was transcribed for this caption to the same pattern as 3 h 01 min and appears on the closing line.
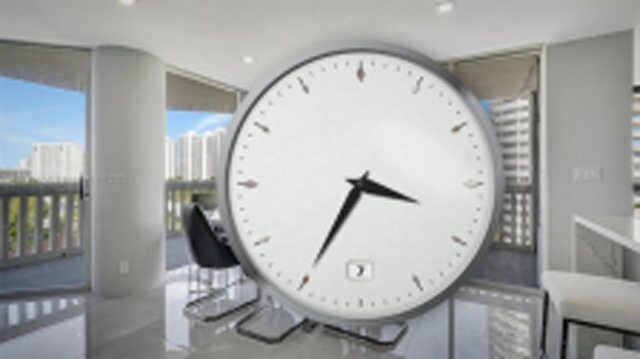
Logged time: 3 h 35 min
